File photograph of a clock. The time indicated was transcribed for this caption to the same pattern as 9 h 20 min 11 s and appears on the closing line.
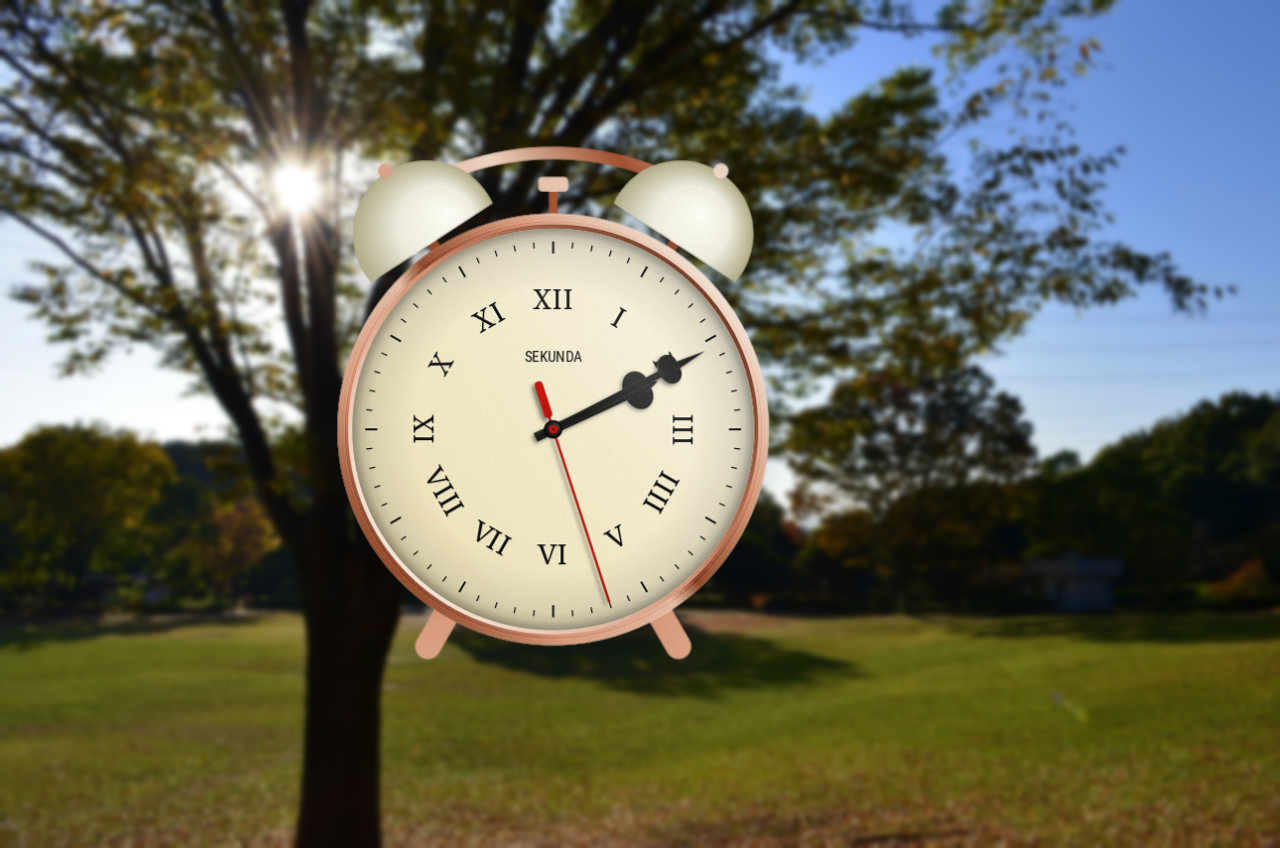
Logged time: 2 h 10 min 27 s
